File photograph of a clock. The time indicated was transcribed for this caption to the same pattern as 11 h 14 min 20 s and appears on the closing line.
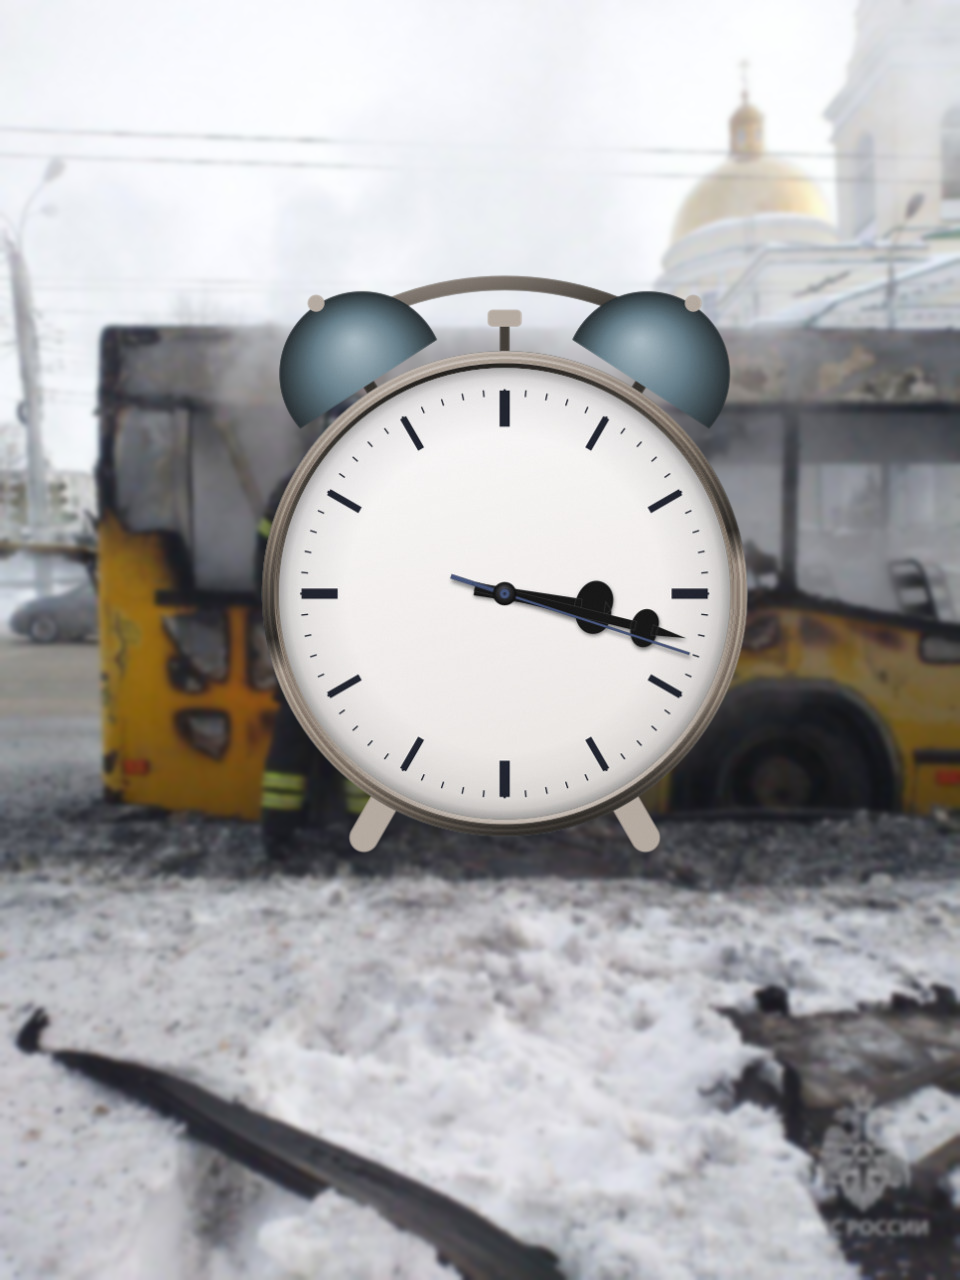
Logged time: 3 h 17 min 18 s
